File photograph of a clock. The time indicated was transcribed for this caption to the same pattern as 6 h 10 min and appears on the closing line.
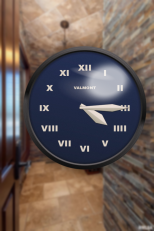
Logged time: 4 h 15 min
